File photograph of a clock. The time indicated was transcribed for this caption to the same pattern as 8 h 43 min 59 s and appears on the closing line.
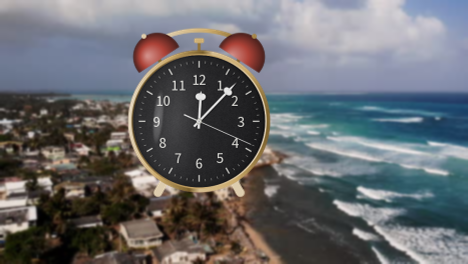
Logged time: 12 h 07 min 19 s
